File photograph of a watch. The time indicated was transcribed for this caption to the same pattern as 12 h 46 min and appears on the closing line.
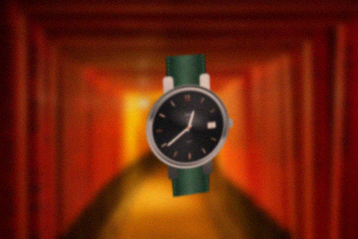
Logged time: 12 h 39 min
